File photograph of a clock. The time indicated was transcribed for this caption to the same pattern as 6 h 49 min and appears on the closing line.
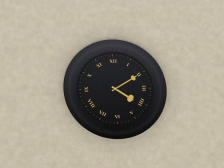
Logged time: 4 h 10 min
